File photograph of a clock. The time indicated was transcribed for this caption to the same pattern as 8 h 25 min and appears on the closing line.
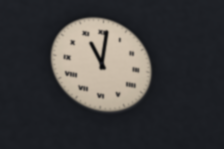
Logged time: 11 h 01 min
